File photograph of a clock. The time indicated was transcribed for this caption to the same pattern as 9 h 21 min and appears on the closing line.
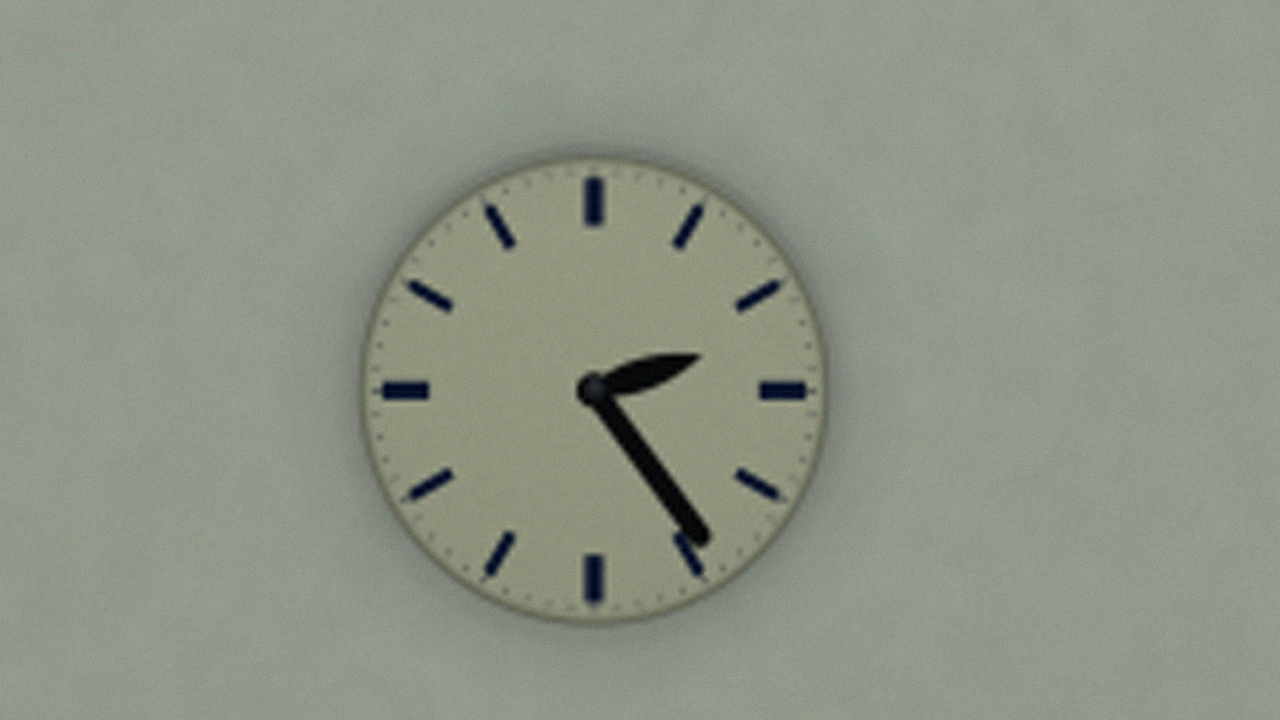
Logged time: 2 h 24 min
